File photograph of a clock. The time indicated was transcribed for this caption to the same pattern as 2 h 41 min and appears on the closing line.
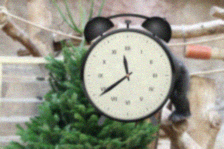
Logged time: 11 h 39 min
